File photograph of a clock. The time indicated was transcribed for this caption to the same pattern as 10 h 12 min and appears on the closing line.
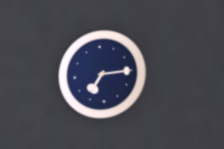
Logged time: 7 h 15 min
